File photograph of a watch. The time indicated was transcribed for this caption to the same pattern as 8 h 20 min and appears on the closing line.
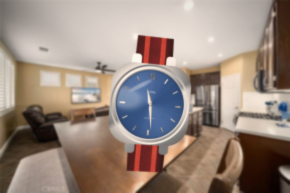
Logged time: 11 h 29 min
